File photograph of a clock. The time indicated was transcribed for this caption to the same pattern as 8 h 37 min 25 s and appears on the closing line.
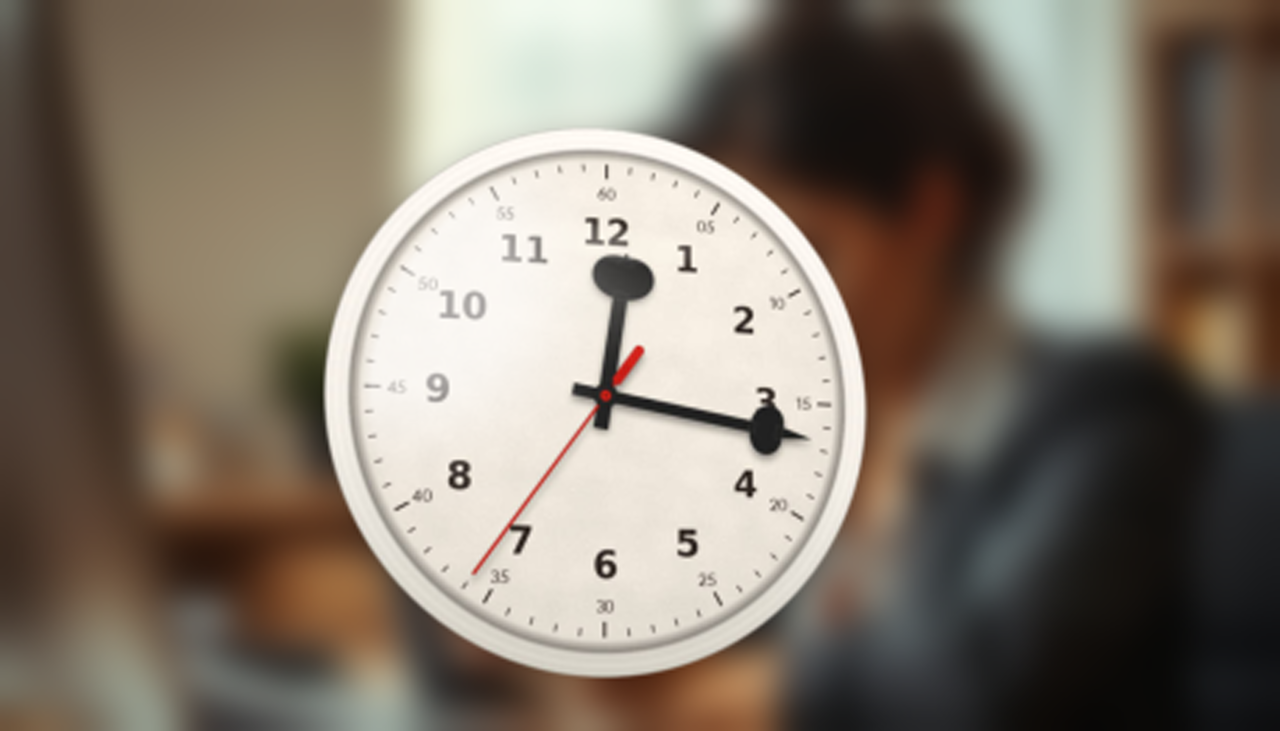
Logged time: 12 h 16 min 36 s
